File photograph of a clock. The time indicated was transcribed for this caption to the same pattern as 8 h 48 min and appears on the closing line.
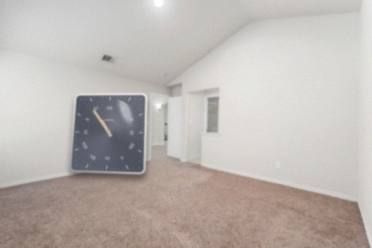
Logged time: 10 h 54 min
